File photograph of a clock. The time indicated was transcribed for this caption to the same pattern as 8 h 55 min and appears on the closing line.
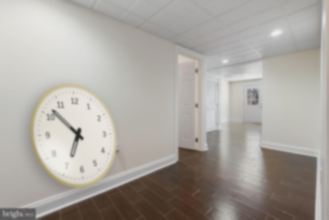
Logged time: 6 h 52 min
